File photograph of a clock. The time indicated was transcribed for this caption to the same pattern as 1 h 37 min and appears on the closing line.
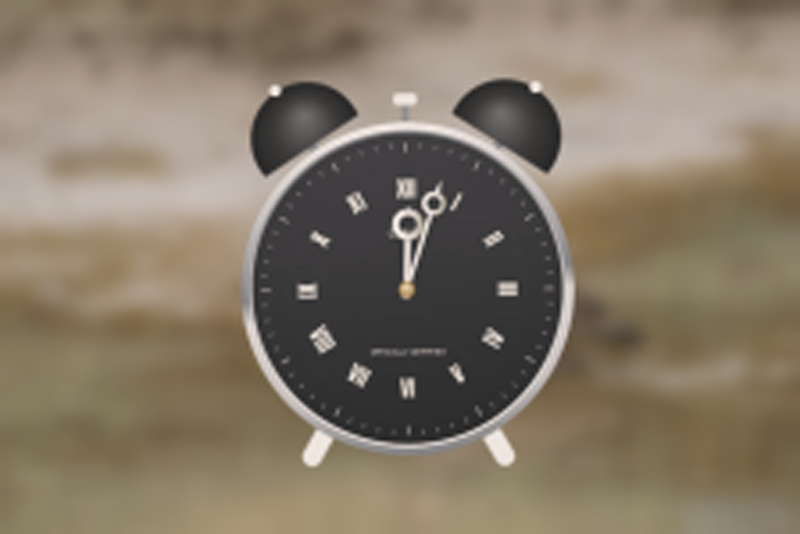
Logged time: 12 h 03 min
